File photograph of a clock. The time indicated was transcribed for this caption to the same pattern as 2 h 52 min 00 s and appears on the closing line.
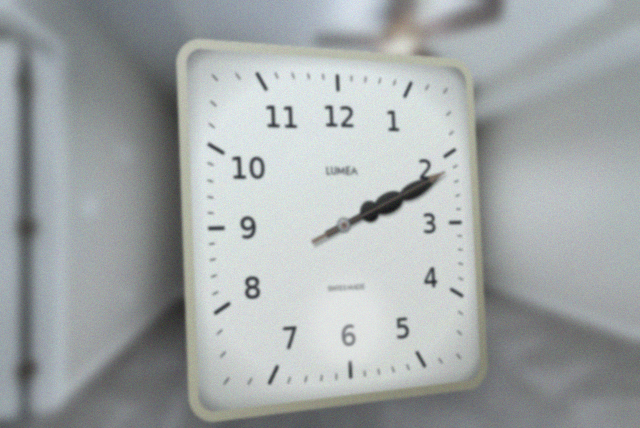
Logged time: 2 h 11 min 11 s
